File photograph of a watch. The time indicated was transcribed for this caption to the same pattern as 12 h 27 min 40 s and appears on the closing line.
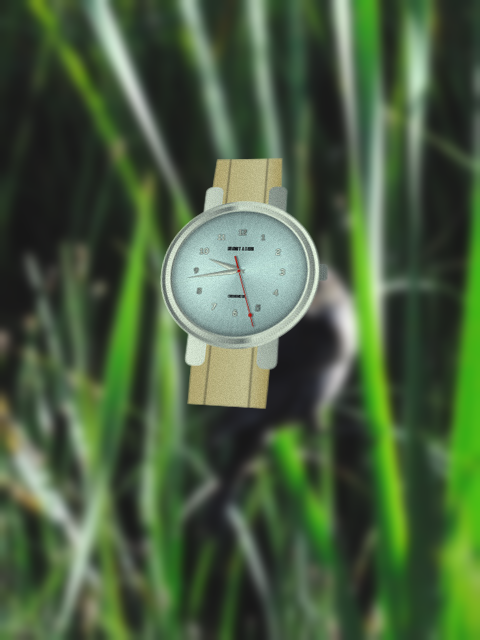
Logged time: 9 h 43 min 27 s
